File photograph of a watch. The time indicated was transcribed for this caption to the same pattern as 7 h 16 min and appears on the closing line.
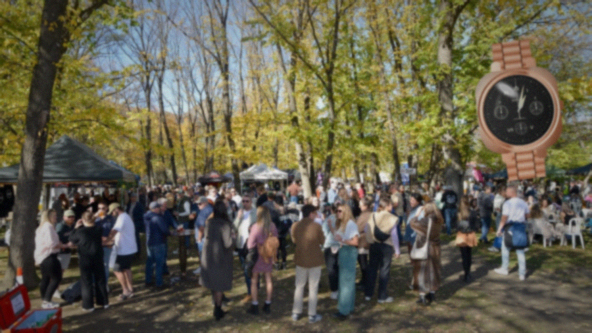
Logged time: 1 h 03 min
